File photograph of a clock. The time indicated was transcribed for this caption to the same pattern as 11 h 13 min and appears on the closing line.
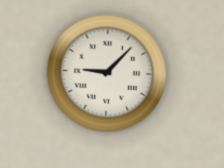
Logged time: 9 h 07 min
